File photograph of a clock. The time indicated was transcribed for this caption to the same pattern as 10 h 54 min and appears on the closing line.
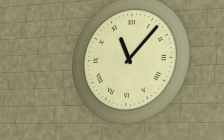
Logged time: 11 h 07 min
